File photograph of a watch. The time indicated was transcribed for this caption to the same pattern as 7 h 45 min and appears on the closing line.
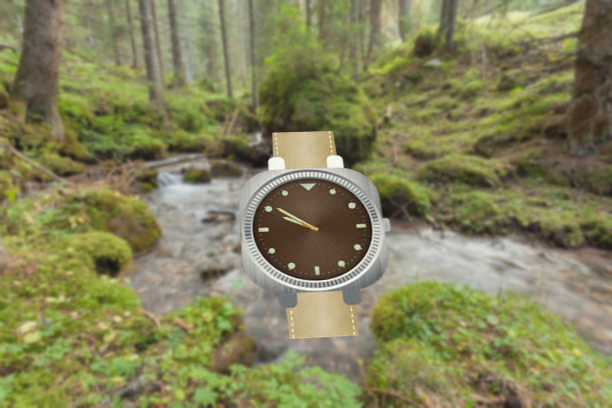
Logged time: 9 h 51 min
